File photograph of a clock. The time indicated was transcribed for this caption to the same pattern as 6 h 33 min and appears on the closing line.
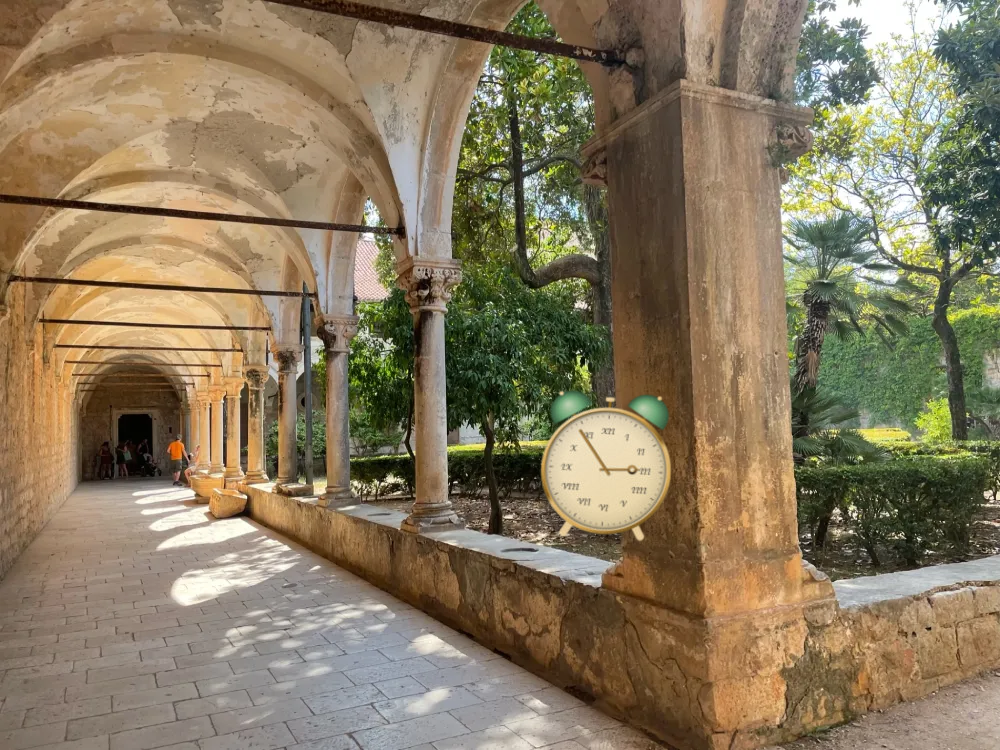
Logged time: 2 h 54 min
